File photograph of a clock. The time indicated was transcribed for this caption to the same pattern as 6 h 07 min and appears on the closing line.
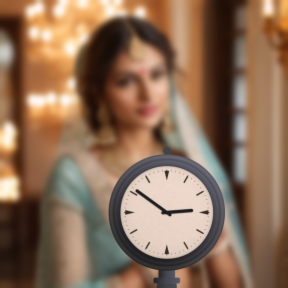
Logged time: 2 h 51 min
